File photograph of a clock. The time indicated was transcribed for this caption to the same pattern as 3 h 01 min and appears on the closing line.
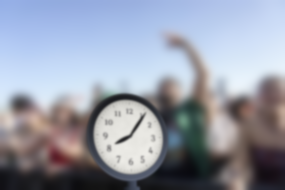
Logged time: 8 h 06 min
